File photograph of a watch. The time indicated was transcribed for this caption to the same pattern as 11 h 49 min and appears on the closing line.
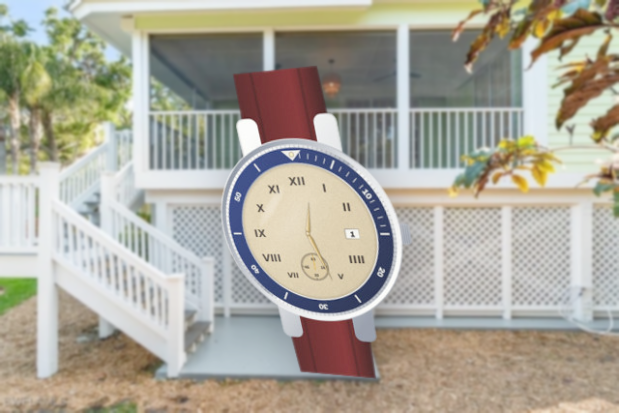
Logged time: 12 h 27 min
